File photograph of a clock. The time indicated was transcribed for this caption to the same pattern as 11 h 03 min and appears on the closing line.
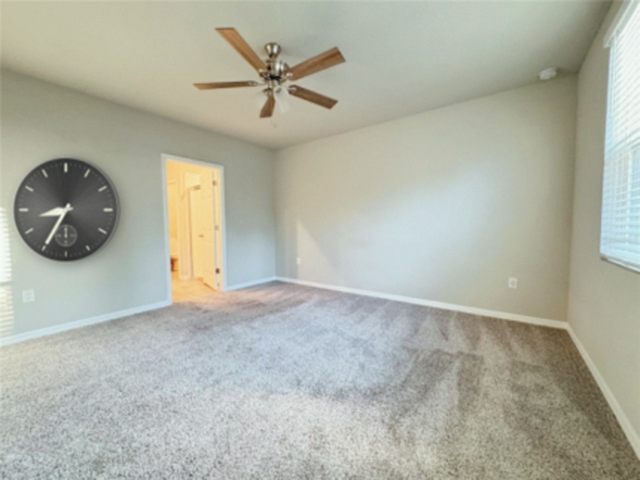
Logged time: 8 h 35 min
